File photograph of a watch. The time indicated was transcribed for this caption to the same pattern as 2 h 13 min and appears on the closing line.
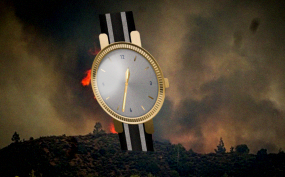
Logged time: 12 h 33 min
